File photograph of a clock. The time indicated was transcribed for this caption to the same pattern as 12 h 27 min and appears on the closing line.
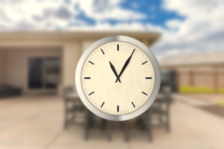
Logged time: 11 h 05 min
